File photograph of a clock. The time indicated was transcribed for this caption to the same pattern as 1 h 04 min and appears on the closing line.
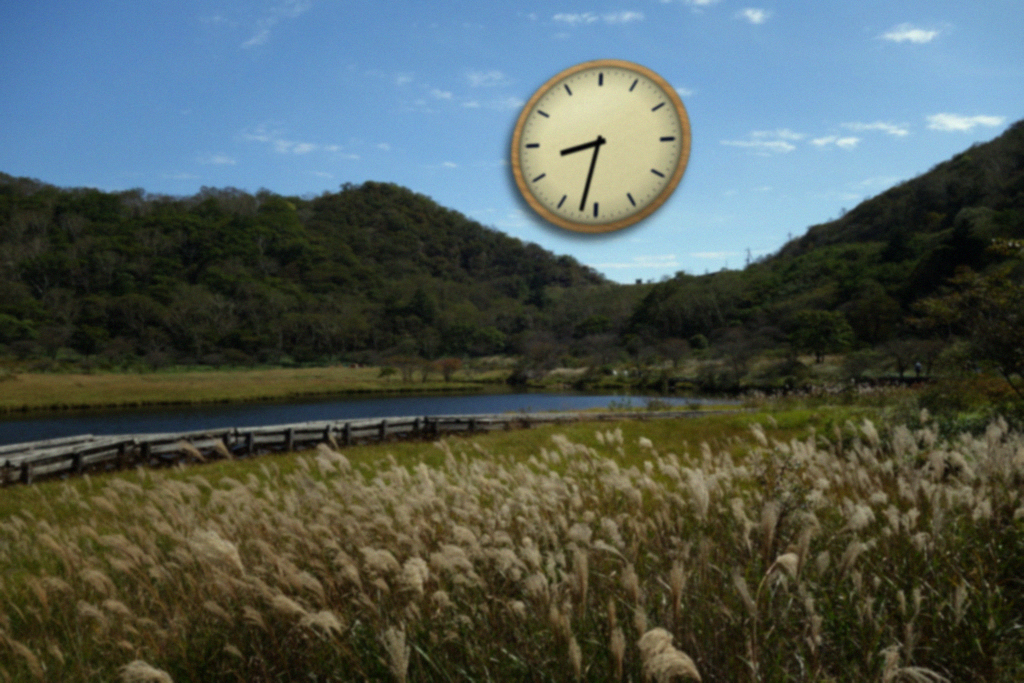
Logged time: 8 h 32 min
